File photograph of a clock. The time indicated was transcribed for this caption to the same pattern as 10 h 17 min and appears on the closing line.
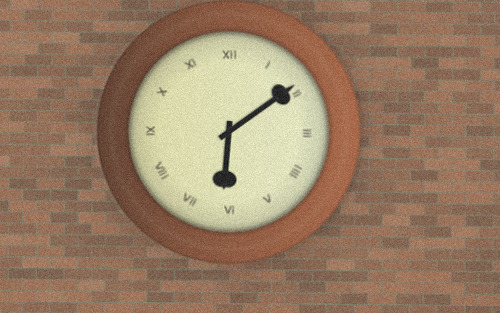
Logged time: 6 h 09 min
